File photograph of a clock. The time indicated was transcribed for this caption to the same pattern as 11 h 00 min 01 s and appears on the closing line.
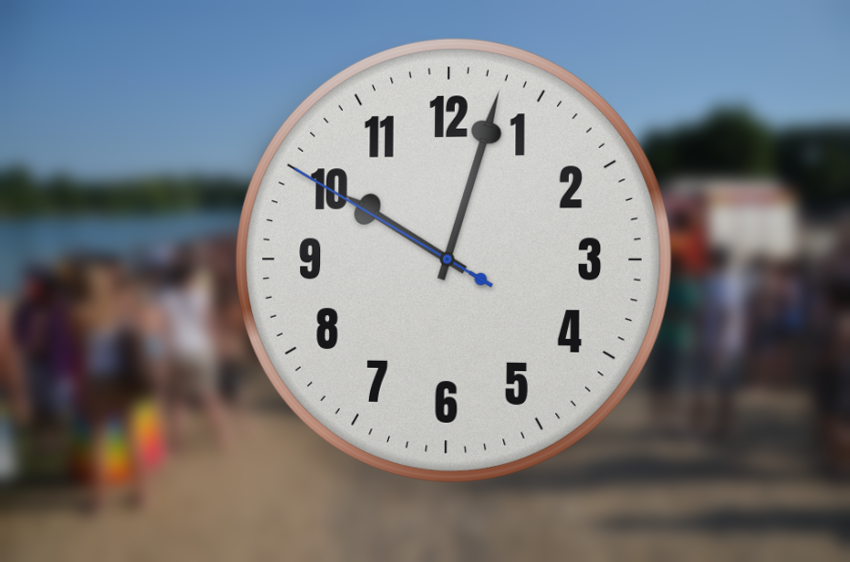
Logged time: 10 h 02 min 50 s
